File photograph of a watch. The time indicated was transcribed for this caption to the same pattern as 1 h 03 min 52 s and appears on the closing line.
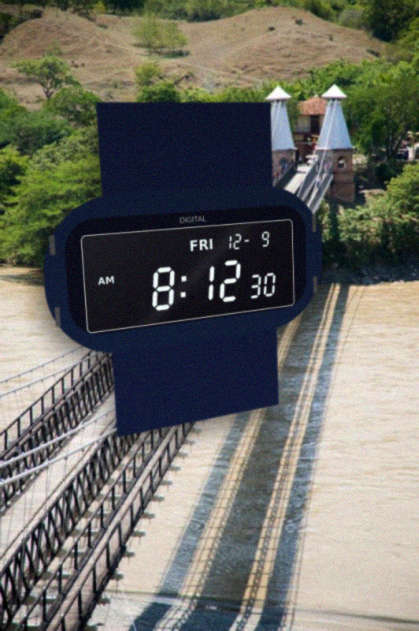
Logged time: 8 h 12 min 30 s
